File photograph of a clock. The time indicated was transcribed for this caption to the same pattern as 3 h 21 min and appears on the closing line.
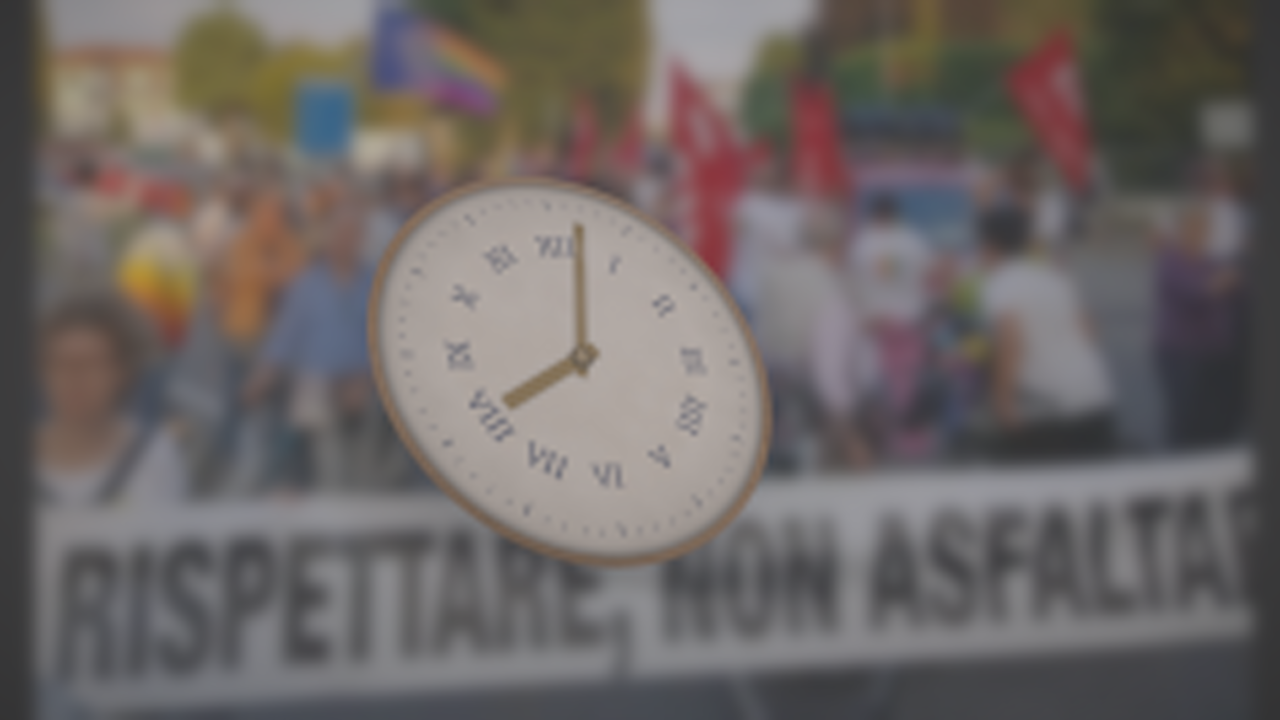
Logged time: 8 h 02 min
